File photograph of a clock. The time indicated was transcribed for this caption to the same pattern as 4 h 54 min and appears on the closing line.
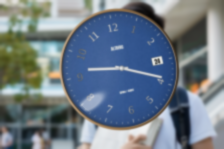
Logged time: 9 h 19 min
